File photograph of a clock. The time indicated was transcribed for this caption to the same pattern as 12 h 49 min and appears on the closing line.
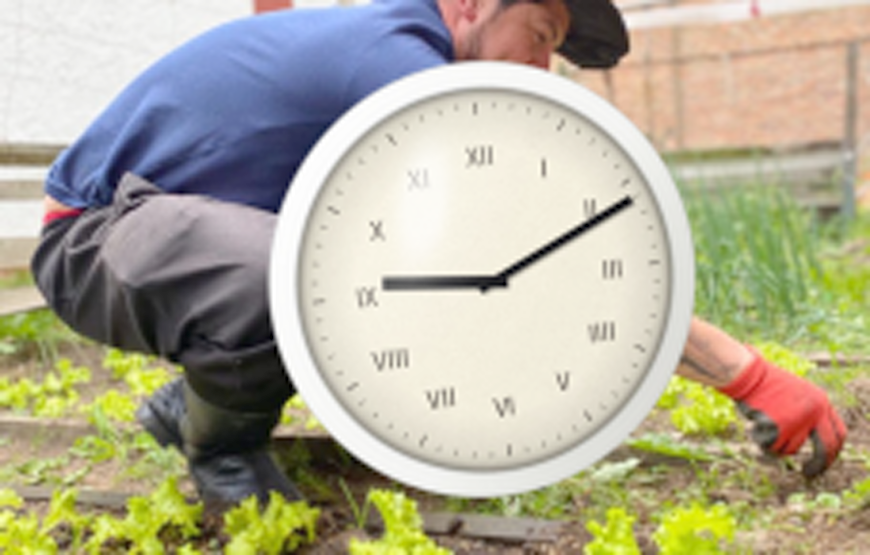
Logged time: 9 h 11 min
